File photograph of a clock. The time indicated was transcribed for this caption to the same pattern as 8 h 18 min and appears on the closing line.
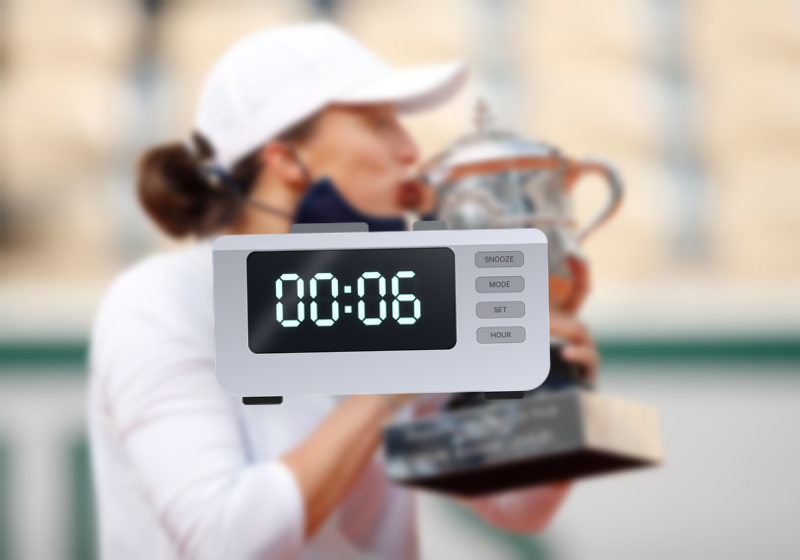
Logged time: 0 h 06 min
